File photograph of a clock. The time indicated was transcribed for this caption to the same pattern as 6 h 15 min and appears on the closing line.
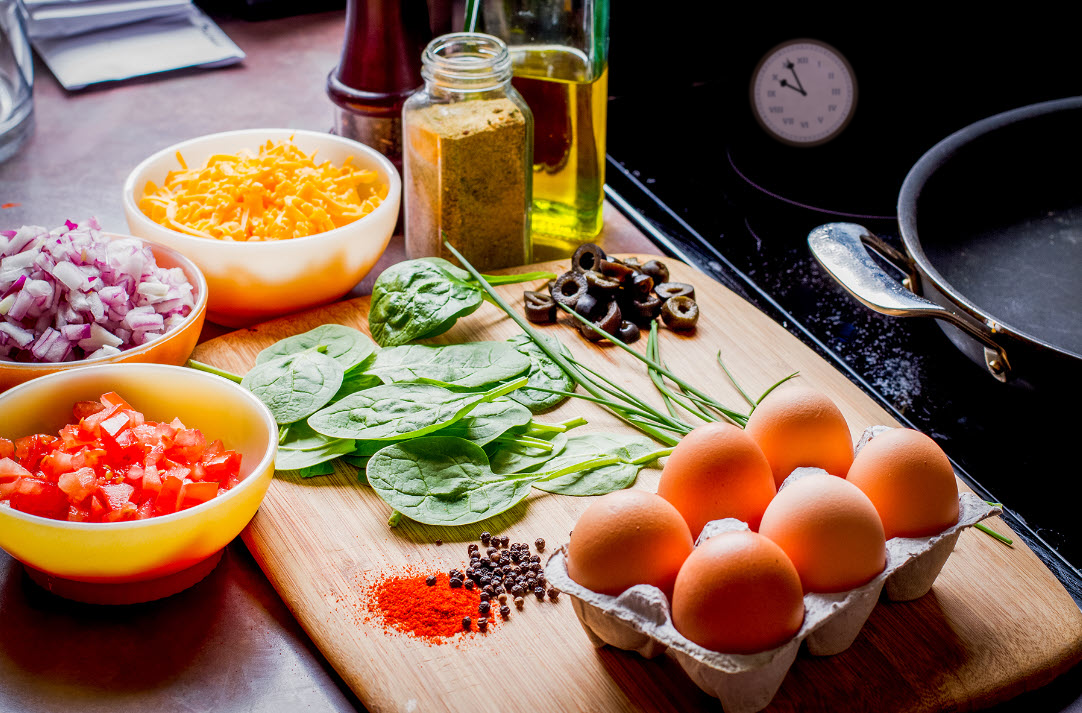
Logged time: 9 h 56 min
